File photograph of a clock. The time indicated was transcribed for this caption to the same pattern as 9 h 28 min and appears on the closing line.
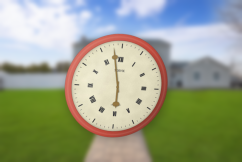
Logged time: 5 h 58 min
